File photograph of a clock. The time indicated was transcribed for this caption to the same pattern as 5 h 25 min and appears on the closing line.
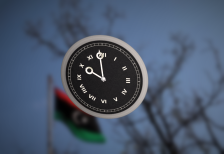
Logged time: 9 h 59 min
